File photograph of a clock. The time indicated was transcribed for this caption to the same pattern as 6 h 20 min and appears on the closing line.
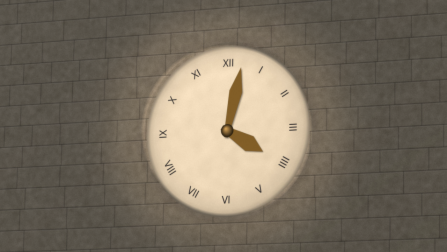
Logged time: 4 h 02 min
